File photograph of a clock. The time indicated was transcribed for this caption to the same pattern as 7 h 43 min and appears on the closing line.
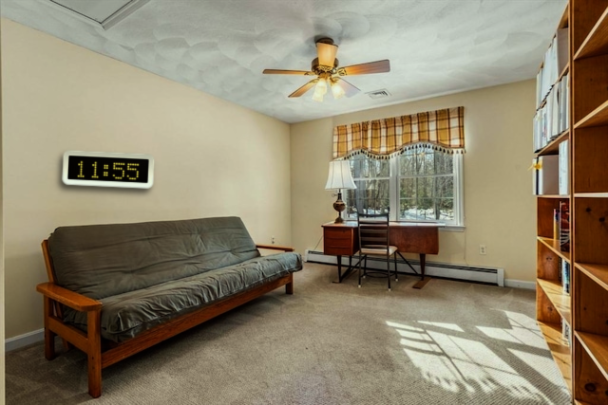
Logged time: 11 h 55 min
